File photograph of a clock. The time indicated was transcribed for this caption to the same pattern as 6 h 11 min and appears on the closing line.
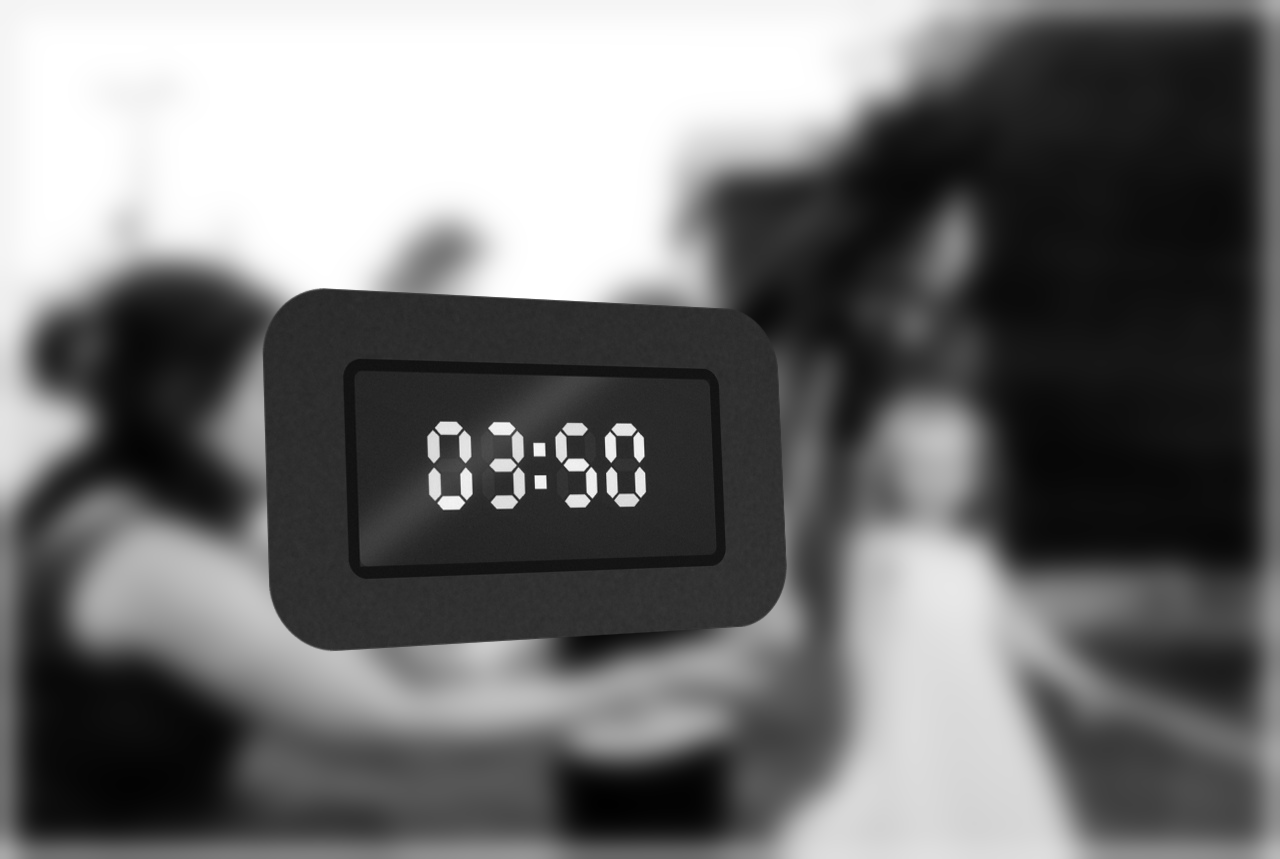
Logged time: 3 h 50 min
